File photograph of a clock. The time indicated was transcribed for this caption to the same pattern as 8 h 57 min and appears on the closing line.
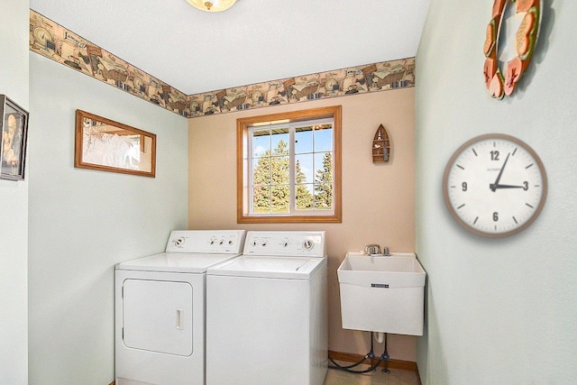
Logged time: 3 h 04 min
